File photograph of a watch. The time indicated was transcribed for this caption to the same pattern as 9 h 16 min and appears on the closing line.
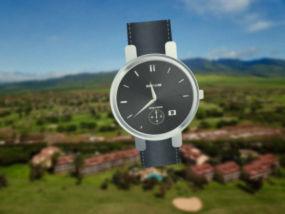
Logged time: 11 h 39 min
